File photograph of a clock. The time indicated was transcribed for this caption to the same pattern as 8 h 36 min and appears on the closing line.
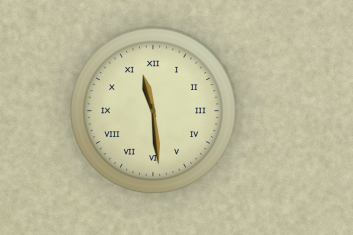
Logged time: 11 h 29 min
